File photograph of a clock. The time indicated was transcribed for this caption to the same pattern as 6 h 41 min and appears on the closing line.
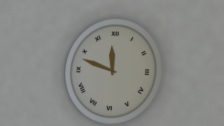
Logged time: 11 h 48 min
